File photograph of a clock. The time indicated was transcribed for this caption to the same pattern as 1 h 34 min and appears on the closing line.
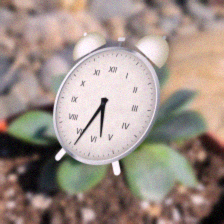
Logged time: 5 h 34 min
